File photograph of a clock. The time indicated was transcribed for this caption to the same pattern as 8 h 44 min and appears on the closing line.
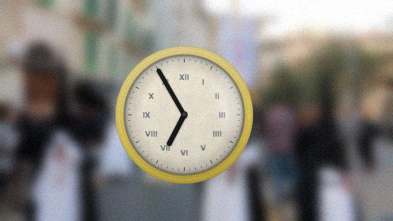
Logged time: 6 h 55 min
